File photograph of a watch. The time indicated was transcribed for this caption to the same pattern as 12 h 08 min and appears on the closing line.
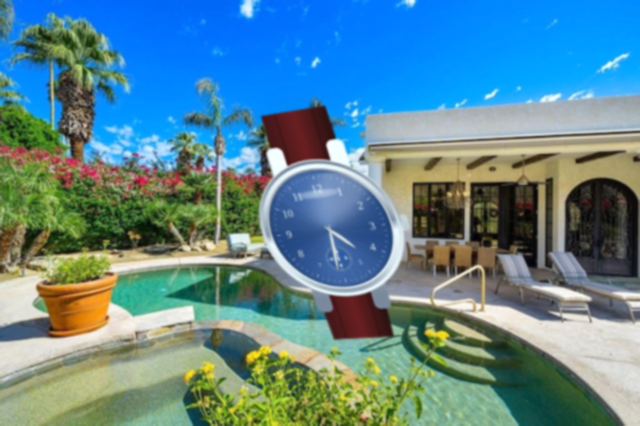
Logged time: 4 h 31 min
